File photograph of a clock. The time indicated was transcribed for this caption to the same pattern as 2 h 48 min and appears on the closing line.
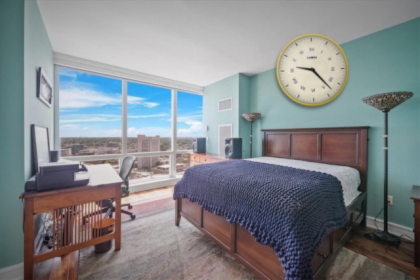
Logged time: 9 h 23 min
